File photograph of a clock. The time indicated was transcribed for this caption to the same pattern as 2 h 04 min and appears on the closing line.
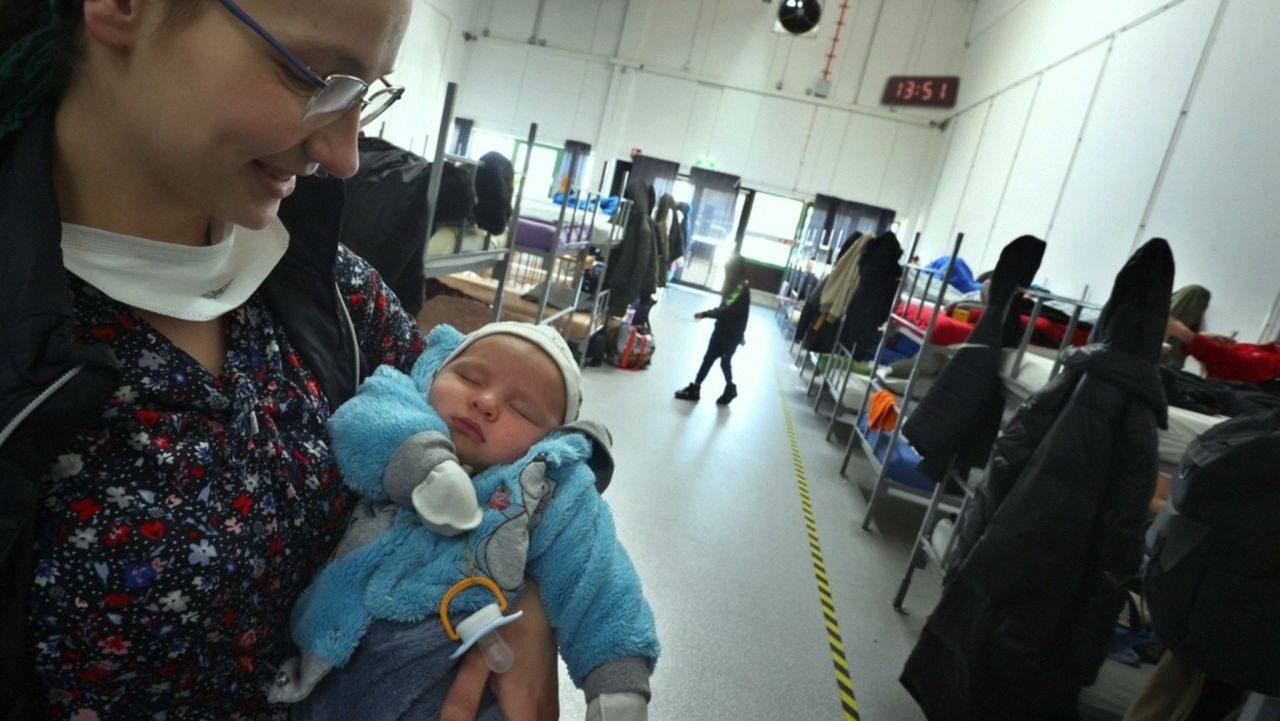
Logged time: 13 h 51 min
